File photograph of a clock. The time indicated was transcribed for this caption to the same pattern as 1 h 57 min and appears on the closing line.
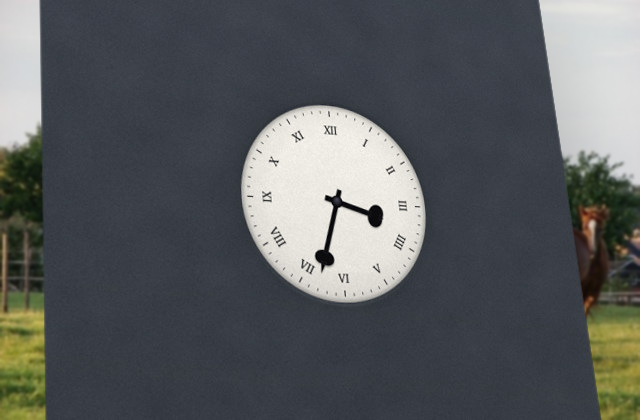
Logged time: 3 h 33 min
